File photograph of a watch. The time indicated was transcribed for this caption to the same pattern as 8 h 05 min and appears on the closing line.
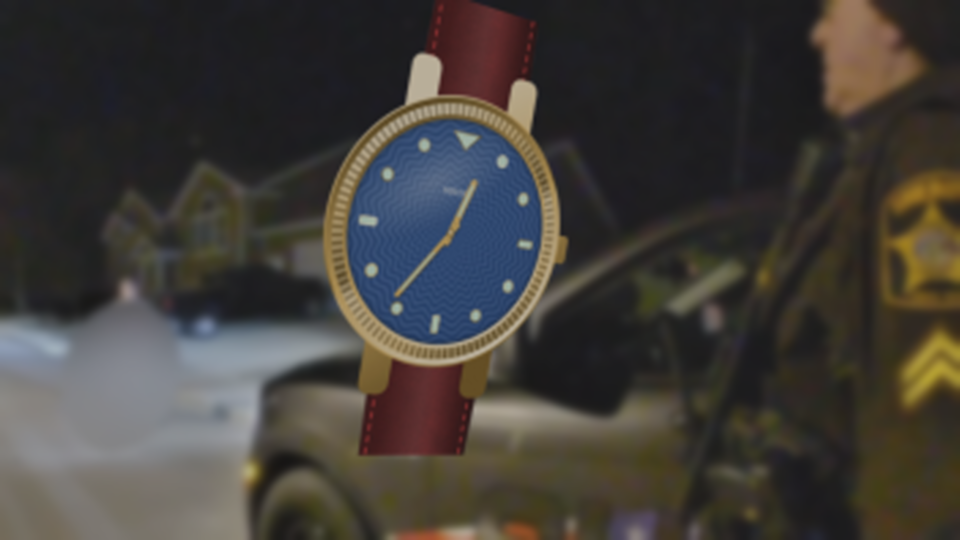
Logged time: 12 h 36 min
